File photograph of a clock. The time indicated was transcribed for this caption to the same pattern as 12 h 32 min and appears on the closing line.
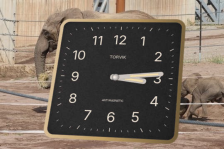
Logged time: 3 h 14 min
